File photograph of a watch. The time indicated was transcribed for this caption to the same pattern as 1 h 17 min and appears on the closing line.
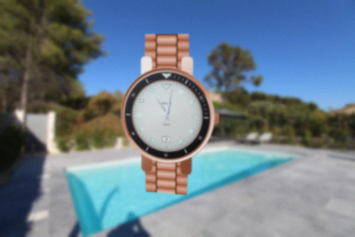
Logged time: 11 h 02 min
